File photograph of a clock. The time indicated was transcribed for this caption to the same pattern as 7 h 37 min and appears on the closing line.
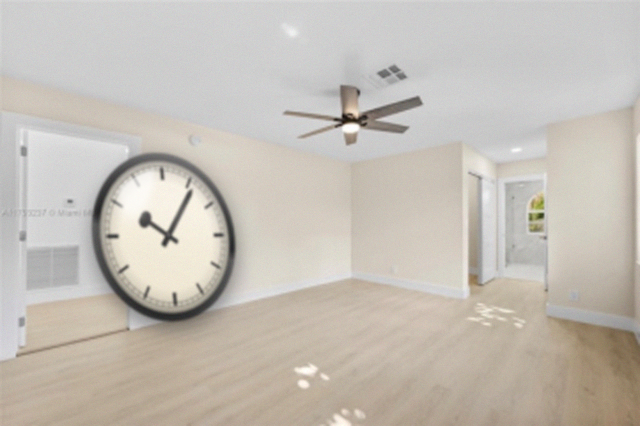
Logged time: 10 h 06 min
